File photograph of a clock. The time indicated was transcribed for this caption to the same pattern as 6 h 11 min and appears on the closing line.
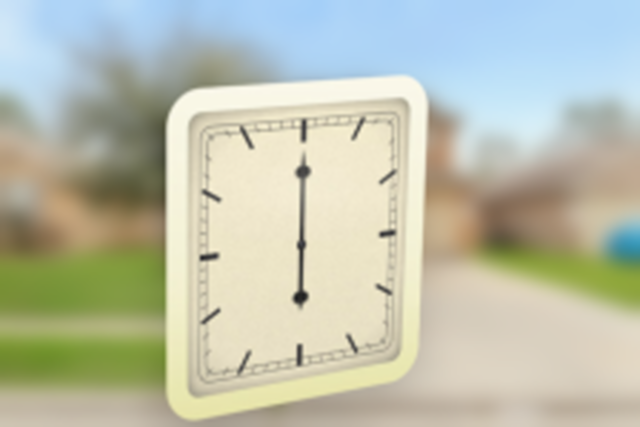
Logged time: 6 h 00 min
